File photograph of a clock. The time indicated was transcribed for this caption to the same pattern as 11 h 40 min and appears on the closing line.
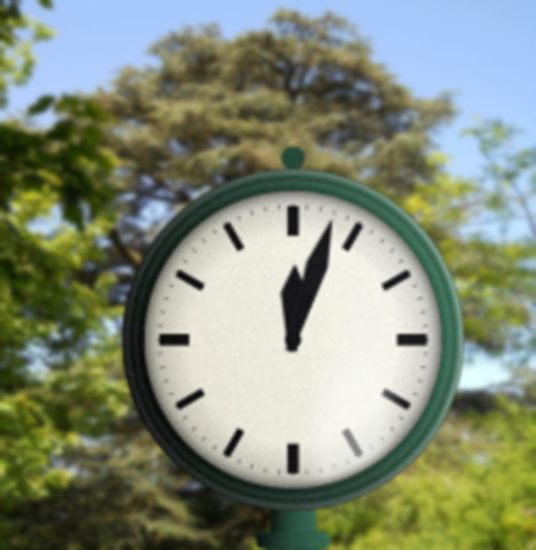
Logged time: 12 h 03 min
